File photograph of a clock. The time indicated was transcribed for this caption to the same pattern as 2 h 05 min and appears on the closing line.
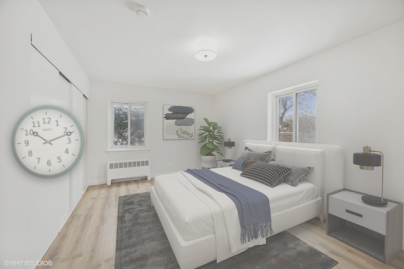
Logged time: 10 h 12 min
